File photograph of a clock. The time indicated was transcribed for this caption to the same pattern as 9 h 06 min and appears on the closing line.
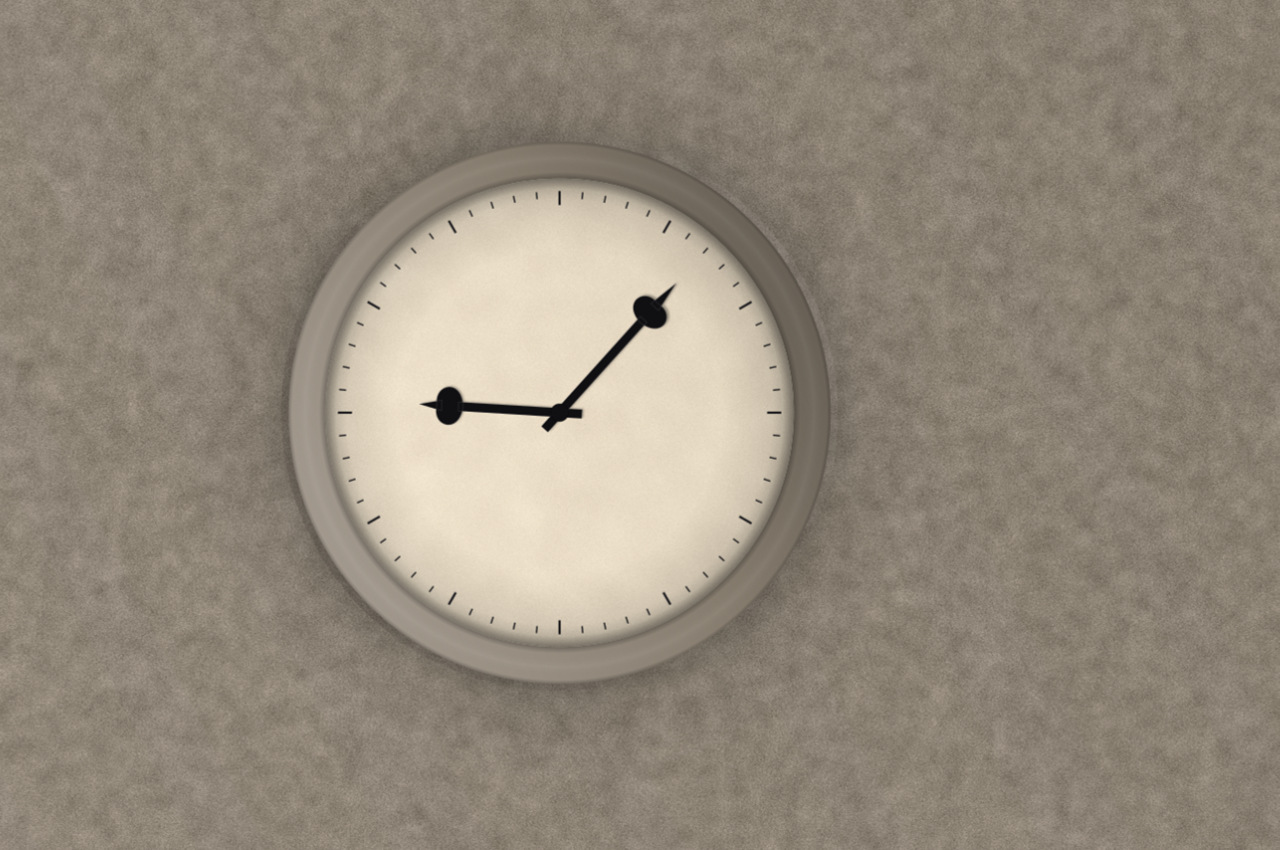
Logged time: 9 h 07 min
